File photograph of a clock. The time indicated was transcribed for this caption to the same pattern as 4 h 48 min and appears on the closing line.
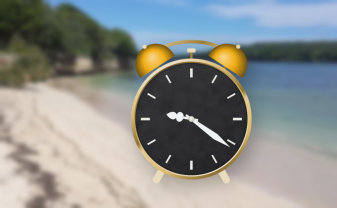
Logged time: 9 h 21 min
